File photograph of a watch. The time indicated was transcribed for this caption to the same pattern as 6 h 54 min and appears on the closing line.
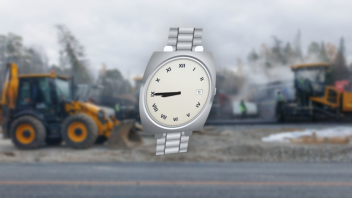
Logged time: 8 h 45 min
